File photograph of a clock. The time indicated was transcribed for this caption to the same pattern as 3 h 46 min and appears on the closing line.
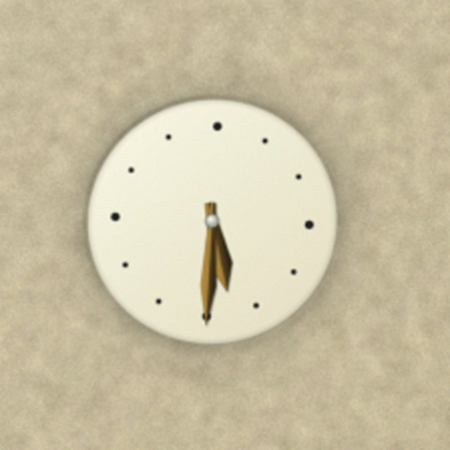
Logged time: 5 h 30 min
